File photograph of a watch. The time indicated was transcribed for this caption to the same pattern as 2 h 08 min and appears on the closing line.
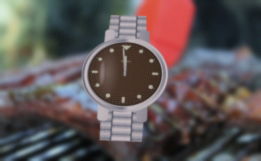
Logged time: 11 h 59 min
